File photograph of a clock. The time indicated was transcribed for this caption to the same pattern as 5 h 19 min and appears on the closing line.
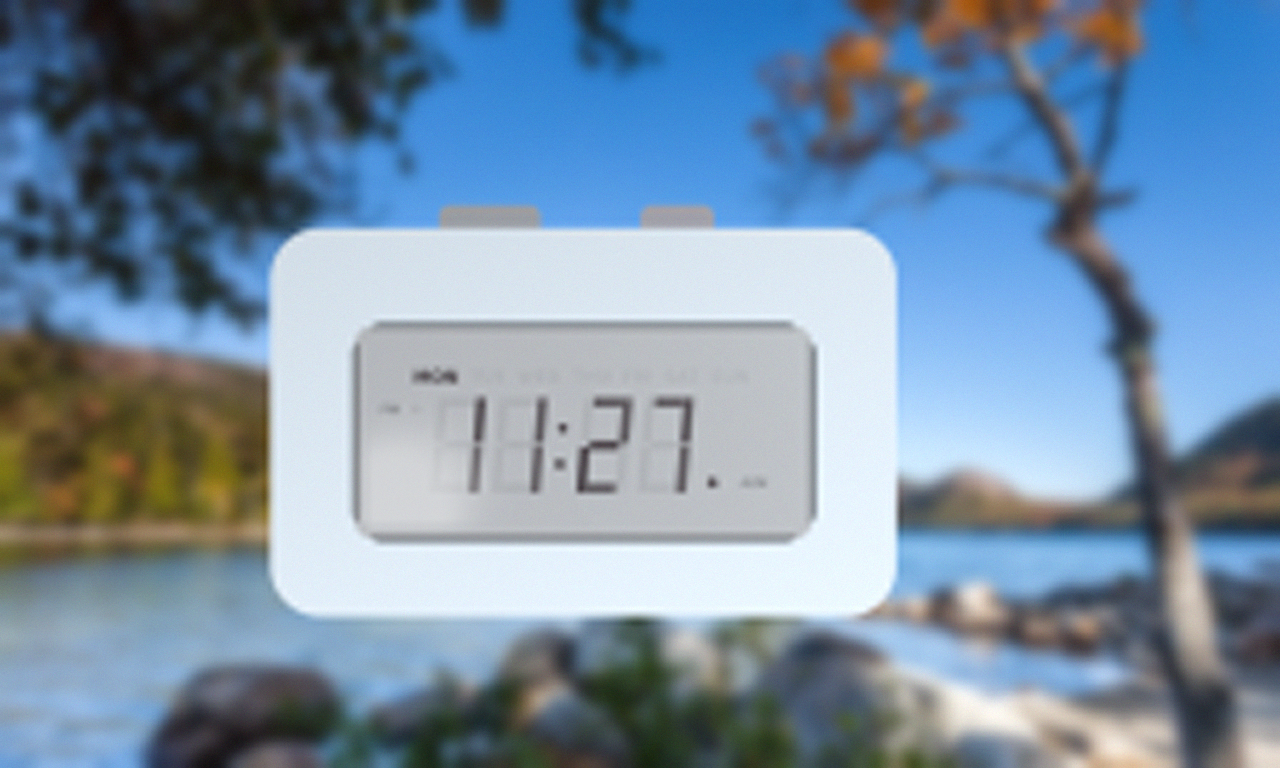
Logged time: 11 h 27 min
